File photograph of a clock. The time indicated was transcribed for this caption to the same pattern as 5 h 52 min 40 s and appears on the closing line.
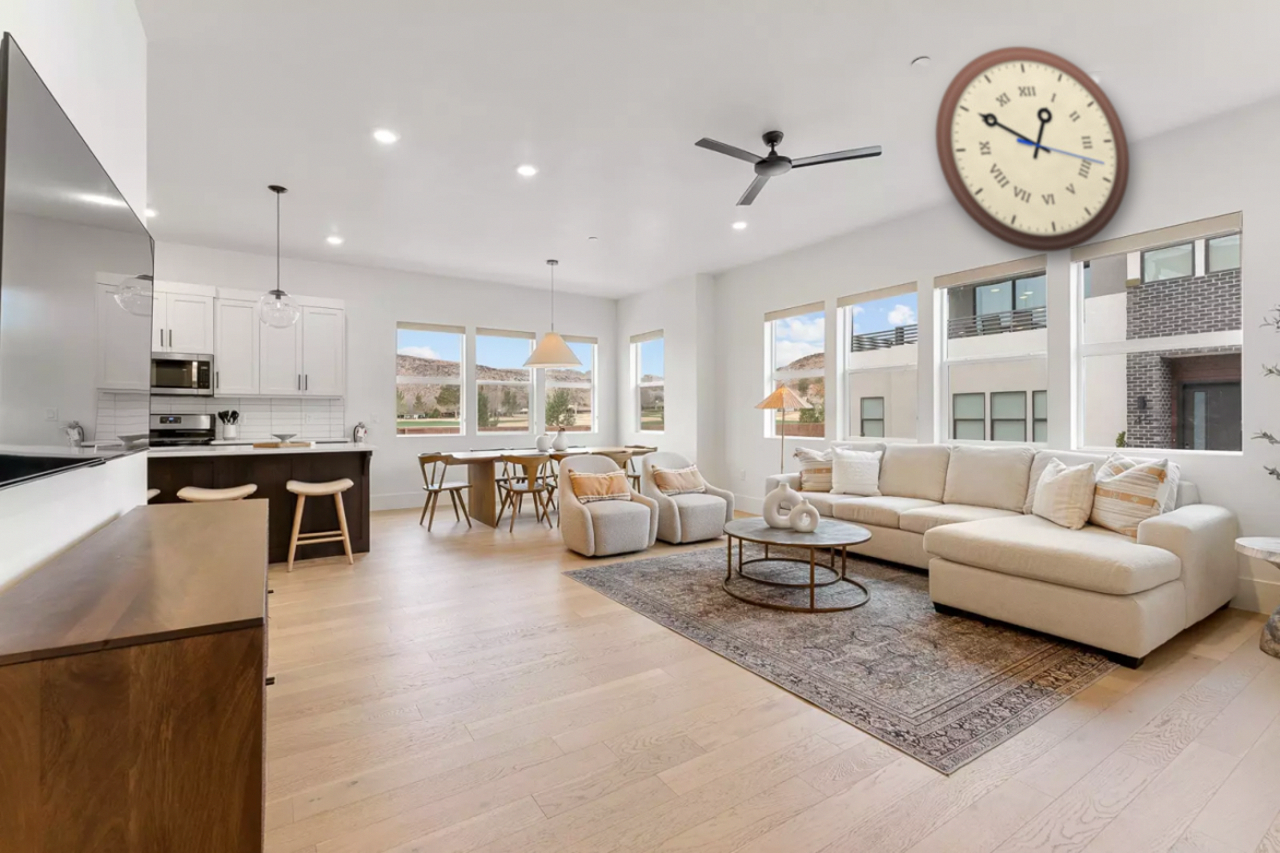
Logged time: 12 h 50 min 18 s
